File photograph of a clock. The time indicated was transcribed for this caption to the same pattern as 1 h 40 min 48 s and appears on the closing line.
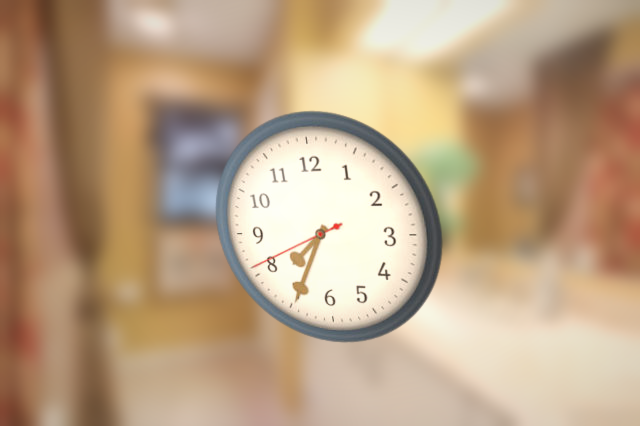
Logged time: 7 h 34 min 41 s
